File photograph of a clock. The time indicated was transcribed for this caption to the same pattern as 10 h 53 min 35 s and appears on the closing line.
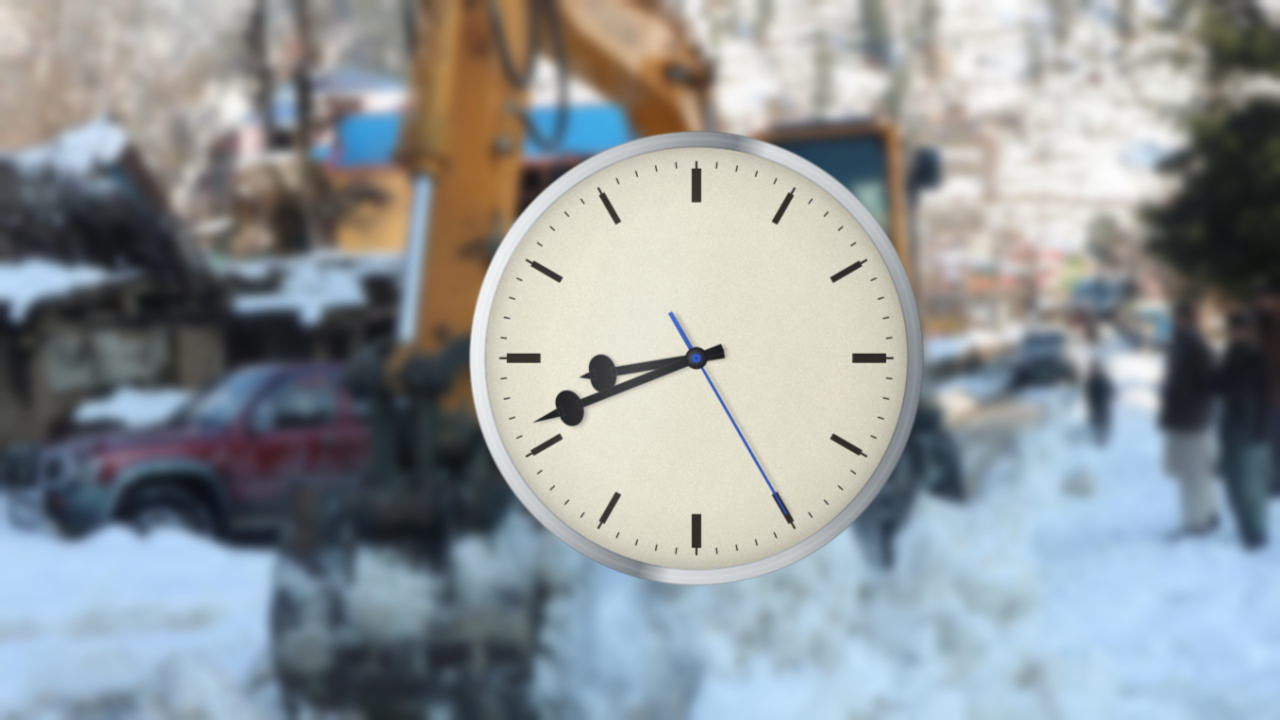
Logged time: 8 h 41 min 25 s
